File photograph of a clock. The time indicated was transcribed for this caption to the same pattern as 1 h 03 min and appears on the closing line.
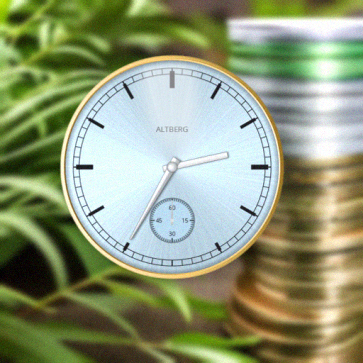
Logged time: 2 h 35 min
